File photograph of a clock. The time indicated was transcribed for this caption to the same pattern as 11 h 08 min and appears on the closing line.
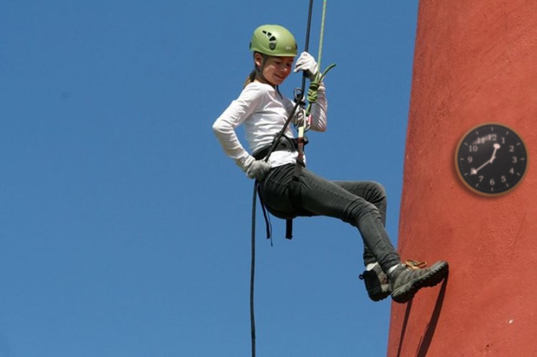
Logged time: 12 h 39 min
